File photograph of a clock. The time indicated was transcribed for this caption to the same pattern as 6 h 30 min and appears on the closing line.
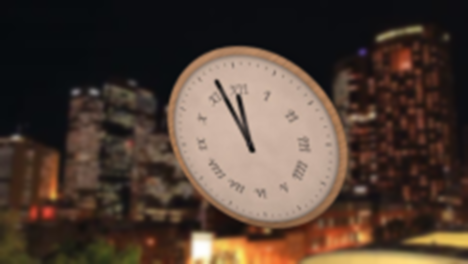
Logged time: 11 h 57 min
